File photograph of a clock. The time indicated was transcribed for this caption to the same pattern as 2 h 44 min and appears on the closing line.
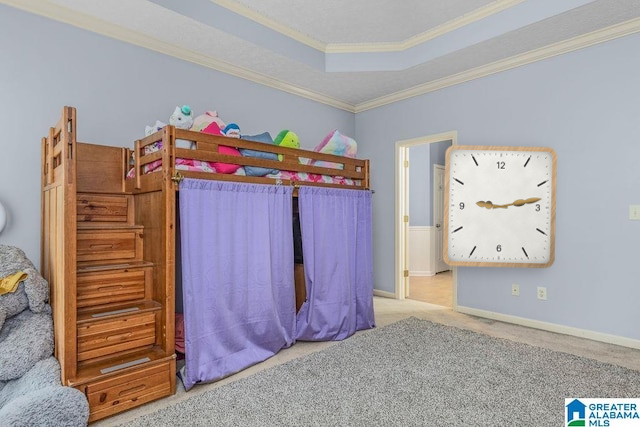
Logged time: 9 h 13 min
